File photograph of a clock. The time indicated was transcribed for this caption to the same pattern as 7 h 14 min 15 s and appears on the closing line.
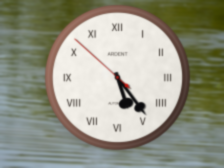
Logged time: 5 h 23 min 52 s
